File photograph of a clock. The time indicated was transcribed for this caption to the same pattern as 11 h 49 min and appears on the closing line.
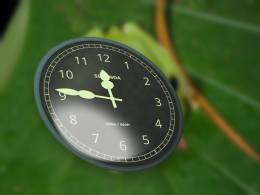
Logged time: 11 h 46 min
